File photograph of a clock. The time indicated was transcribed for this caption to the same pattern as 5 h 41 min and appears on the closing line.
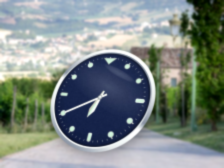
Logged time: 6 h 40 min
